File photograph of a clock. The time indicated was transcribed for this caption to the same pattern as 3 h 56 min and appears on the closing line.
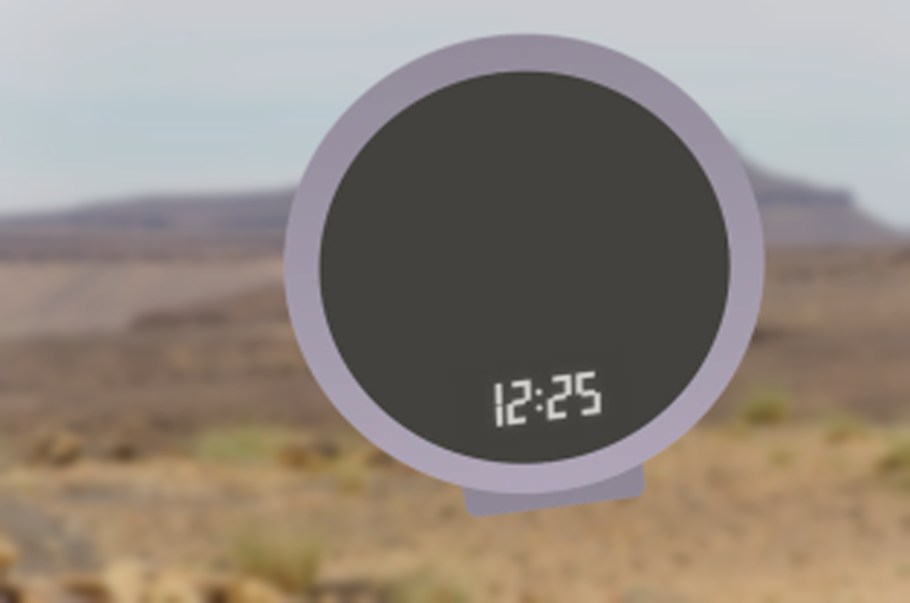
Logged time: 12 h 25 min
